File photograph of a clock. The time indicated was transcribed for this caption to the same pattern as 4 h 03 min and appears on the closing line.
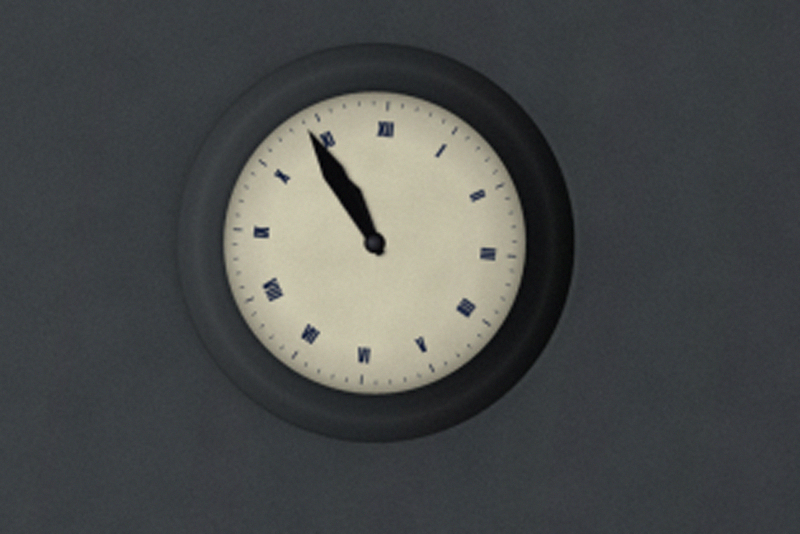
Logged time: 10 h 54 min
